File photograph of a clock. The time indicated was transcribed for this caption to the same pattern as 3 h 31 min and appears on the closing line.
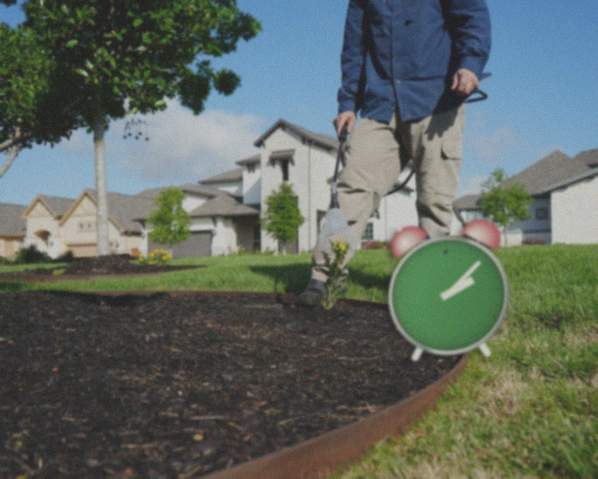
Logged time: 2 h 08 min
